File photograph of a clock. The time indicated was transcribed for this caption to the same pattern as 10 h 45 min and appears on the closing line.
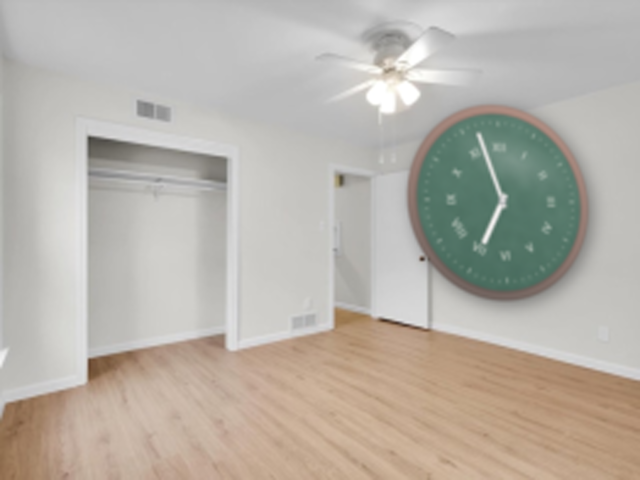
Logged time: 6 h 57 min
